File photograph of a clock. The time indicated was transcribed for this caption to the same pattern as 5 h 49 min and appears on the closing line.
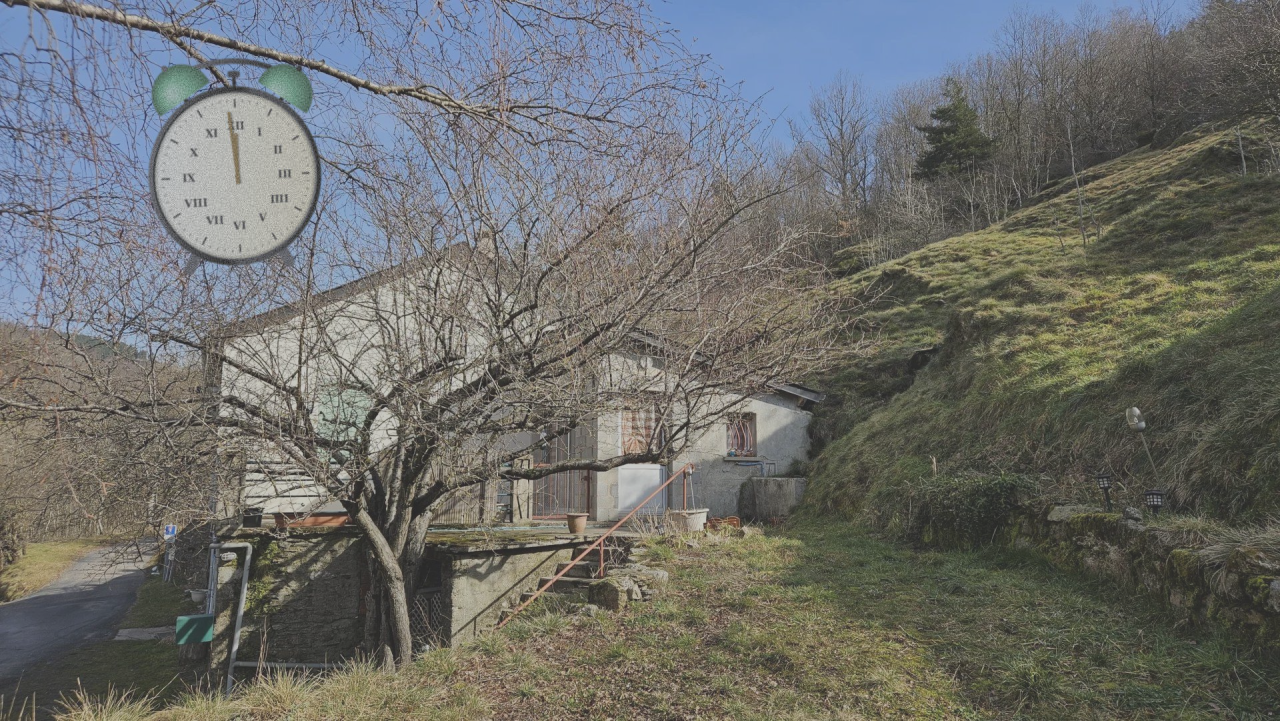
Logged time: 11 h 59 min
